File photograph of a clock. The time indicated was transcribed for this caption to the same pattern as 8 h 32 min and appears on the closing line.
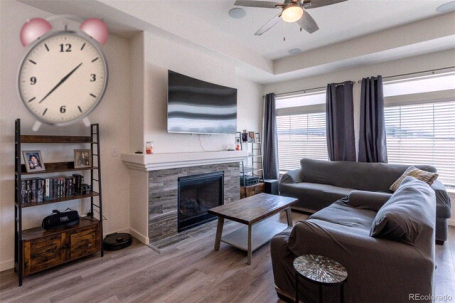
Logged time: 1 h 38 min
